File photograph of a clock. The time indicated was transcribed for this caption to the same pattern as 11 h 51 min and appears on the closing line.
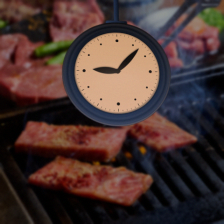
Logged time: 9 h 07 min
